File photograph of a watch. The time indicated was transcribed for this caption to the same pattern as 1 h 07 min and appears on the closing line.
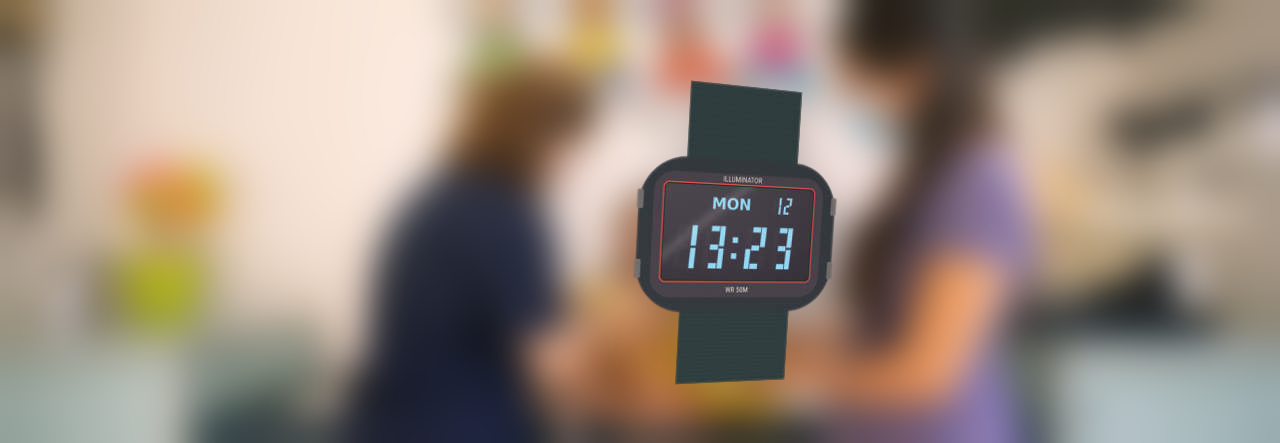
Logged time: 13 h 23 min
